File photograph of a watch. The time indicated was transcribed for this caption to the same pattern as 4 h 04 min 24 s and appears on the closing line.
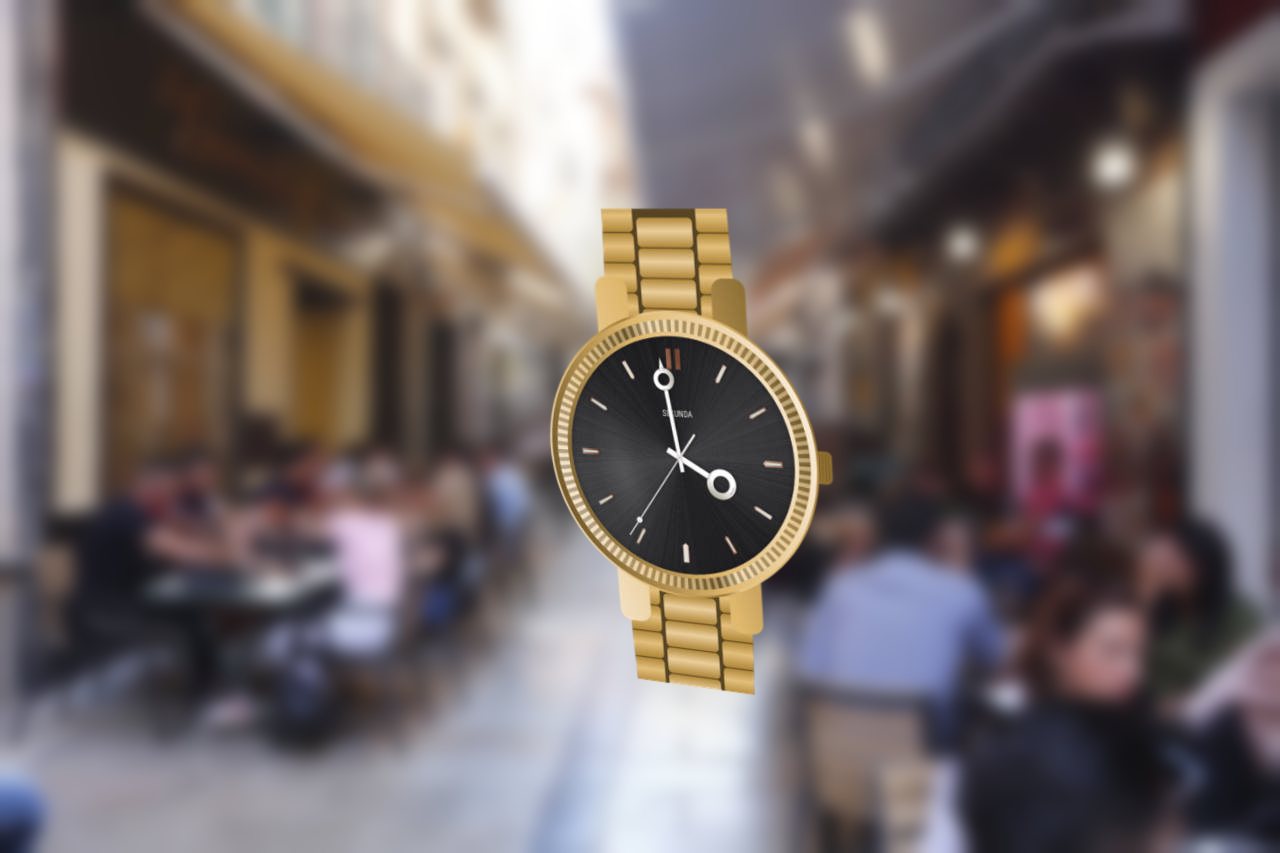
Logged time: 3 h 58 min 36 s
